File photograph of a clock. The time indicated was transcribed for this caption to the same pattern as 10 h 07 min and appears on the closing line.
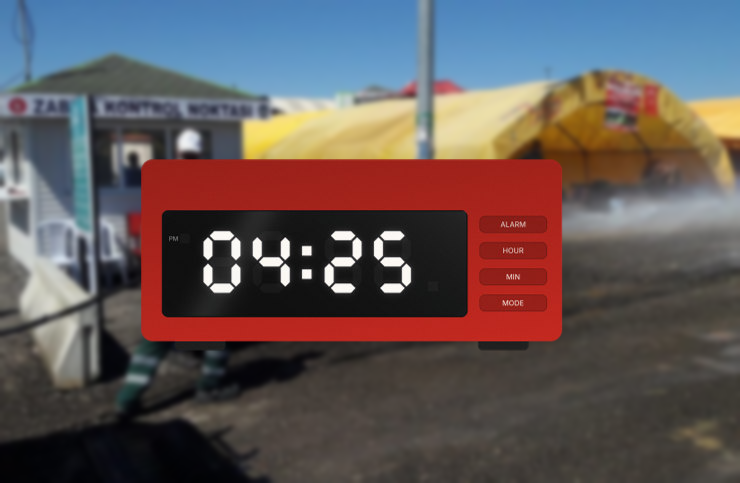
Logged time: 4 h 25 min
